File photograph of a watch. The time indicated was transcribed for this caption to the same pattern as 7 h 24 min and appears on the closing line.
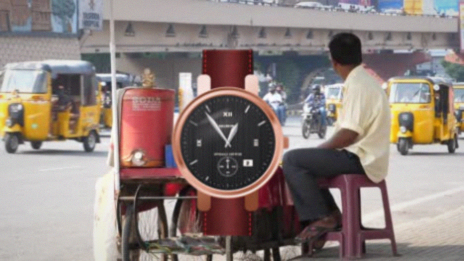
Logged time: 12 h 54 min
